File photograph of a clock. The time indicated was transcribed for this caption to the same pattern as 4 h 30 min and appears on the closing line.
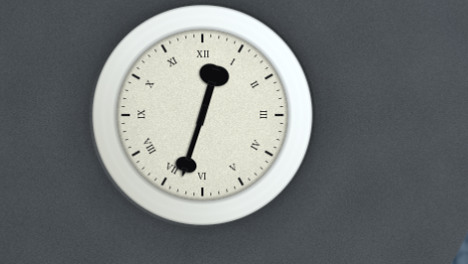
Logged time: 12 h 33 min
